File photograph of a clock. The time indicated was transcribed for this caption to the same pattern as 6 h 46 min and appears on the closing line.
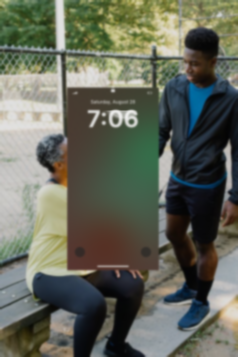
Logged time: 7 h 06 min
